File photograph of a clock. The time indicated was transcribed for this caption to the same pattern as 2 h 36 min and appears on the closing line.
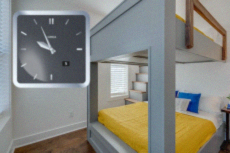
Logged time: 9 h 56 min
